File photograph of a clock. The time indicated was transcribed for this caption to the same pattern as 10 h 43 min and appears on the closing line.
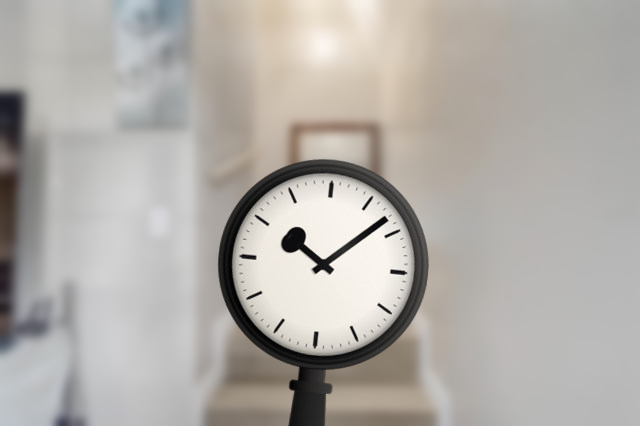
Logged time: 10 h 08 min
